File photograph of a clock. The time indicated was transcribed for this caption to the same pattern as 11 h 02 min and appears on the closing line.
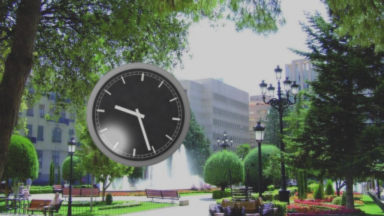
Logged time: 9 h 26 min
